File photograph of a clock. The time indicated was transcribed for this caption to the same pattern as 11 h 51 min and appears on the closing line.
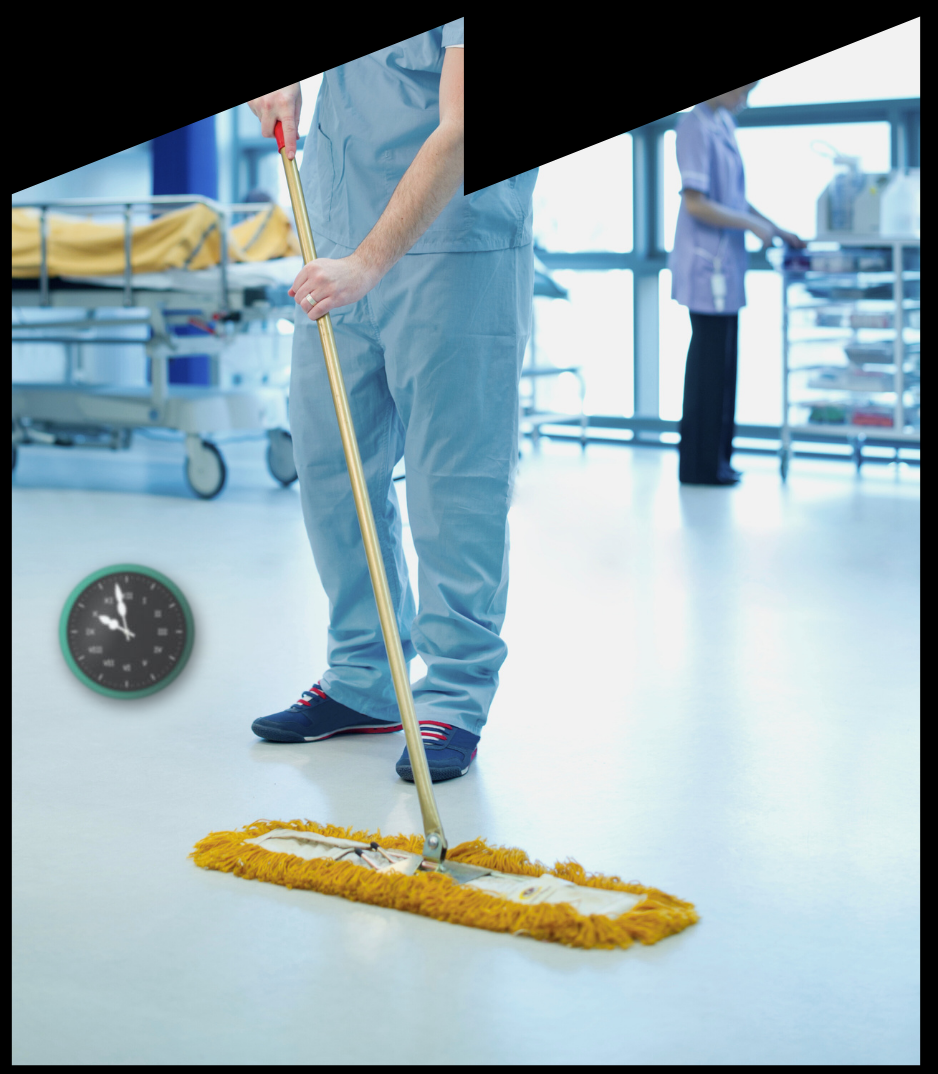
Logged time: 9 h 58 min
